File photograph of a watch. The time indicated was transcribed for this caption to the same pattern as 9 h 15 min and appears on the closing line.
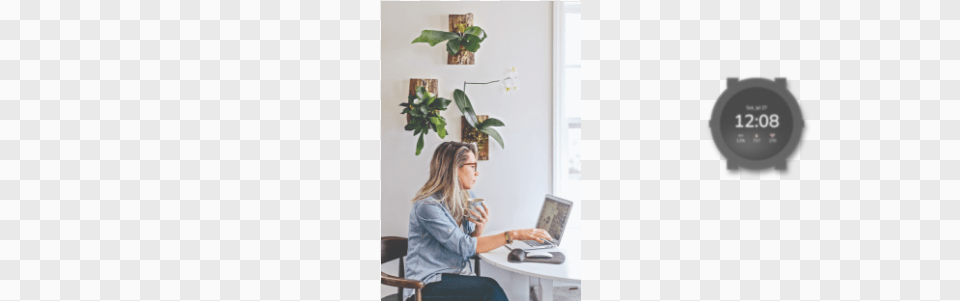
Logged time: 12 h 08 min
